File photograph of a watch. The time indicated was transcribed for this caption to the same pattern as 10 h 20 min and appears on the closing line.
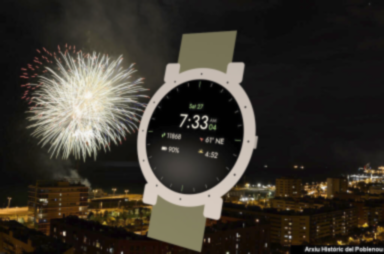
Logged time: 7 h 33 min
